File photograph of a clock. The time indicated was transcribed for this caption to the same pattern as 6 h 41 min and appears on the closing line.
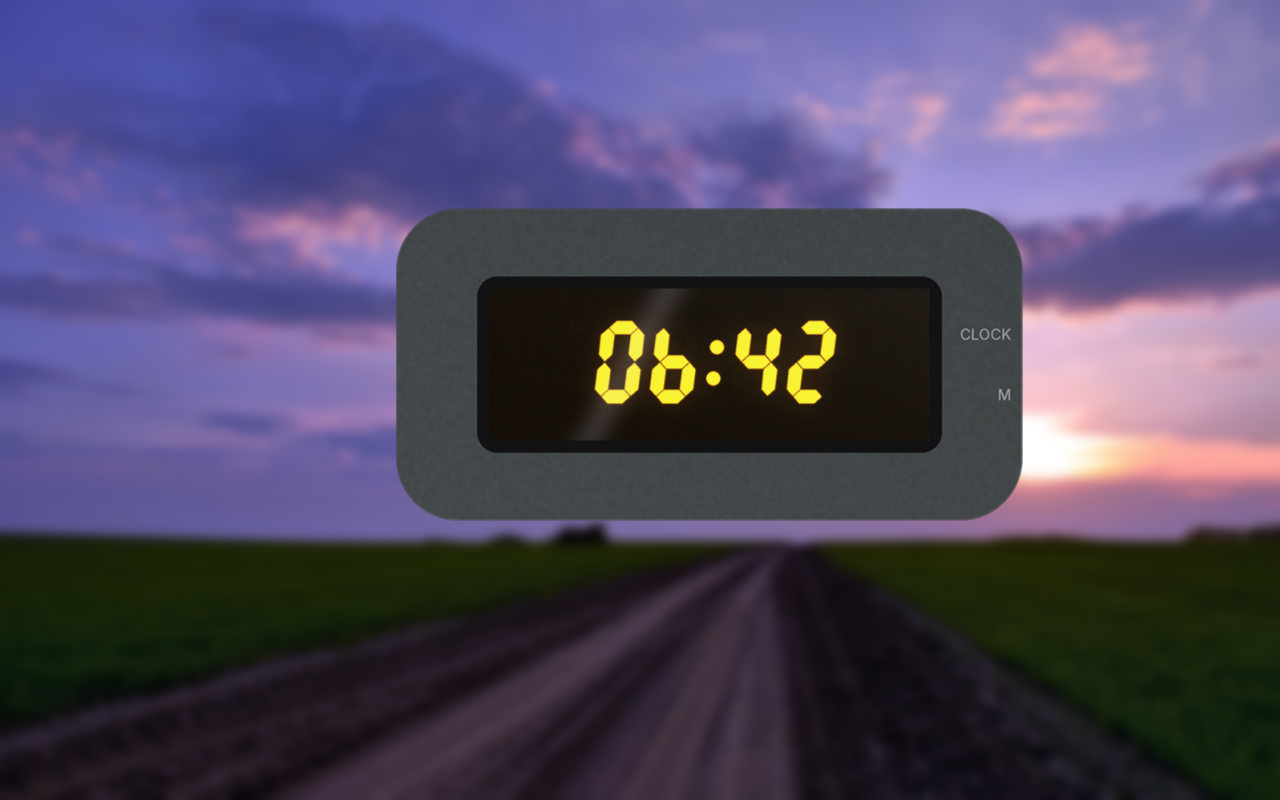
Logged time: 6 h 42 min
